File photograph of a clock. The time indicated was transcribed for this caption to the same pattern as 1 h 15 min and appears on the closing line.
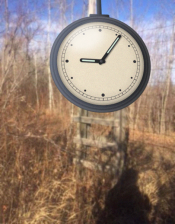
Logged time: 9 h 06 min
